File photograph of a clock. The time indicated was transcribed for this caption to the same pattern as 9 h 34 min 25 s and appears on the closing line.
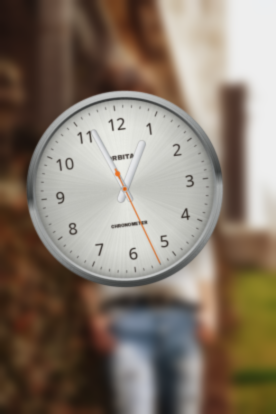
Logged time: 12 h 56 min 27 s
